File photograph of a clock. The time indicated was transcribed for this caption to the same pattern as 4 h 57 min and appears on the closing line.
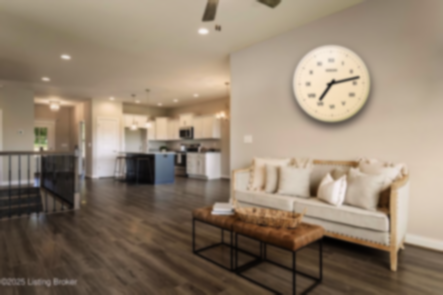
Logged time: 7 h 13 min
